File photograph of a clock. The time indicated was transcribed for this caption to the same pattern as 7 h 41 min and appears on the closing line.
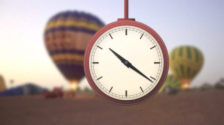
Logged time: 10 h 21 min
